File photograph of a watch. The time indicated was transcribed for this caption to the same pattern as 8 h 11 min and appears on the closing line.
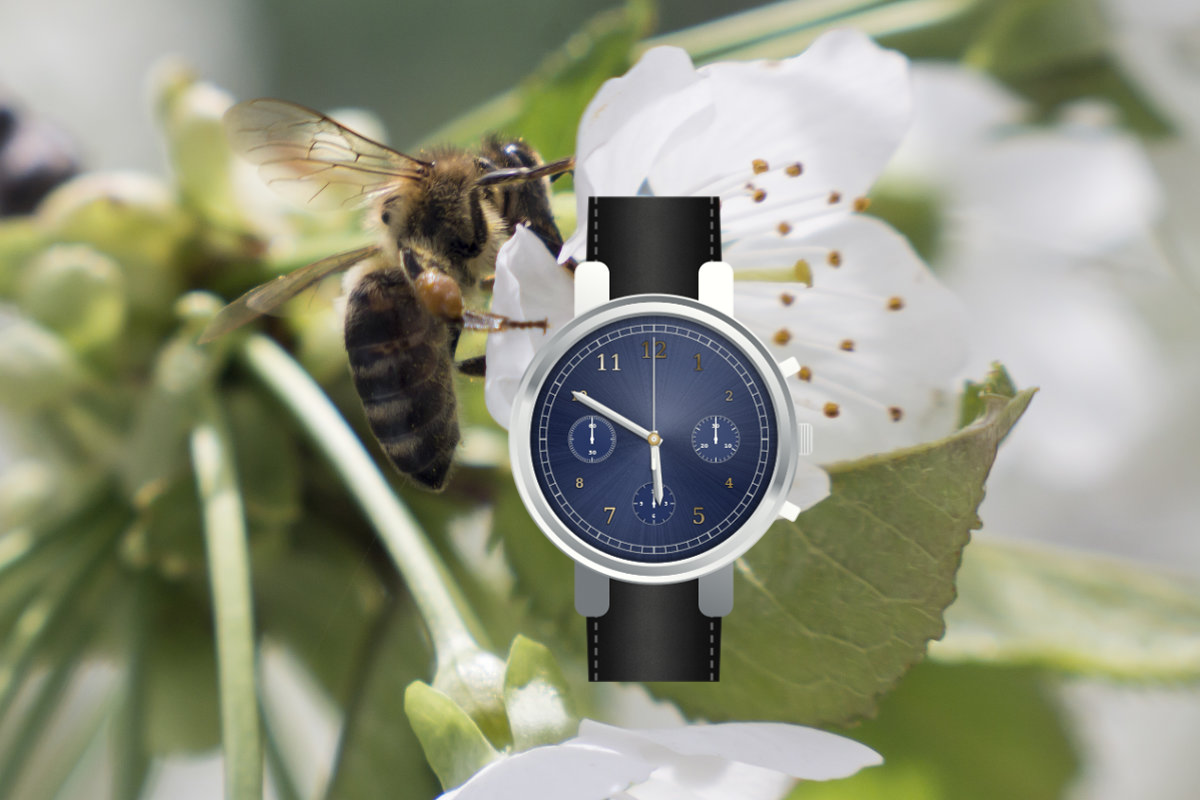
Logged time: 5 h 50 min
